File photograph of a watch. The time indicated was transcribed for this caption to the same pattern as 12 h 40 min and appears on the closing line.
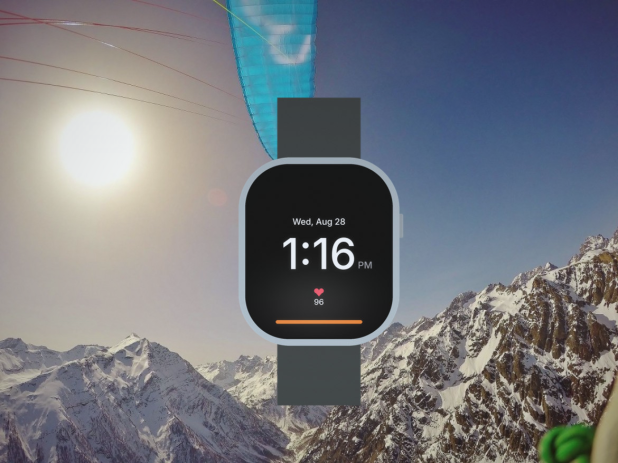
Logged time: 1 h 16 min
